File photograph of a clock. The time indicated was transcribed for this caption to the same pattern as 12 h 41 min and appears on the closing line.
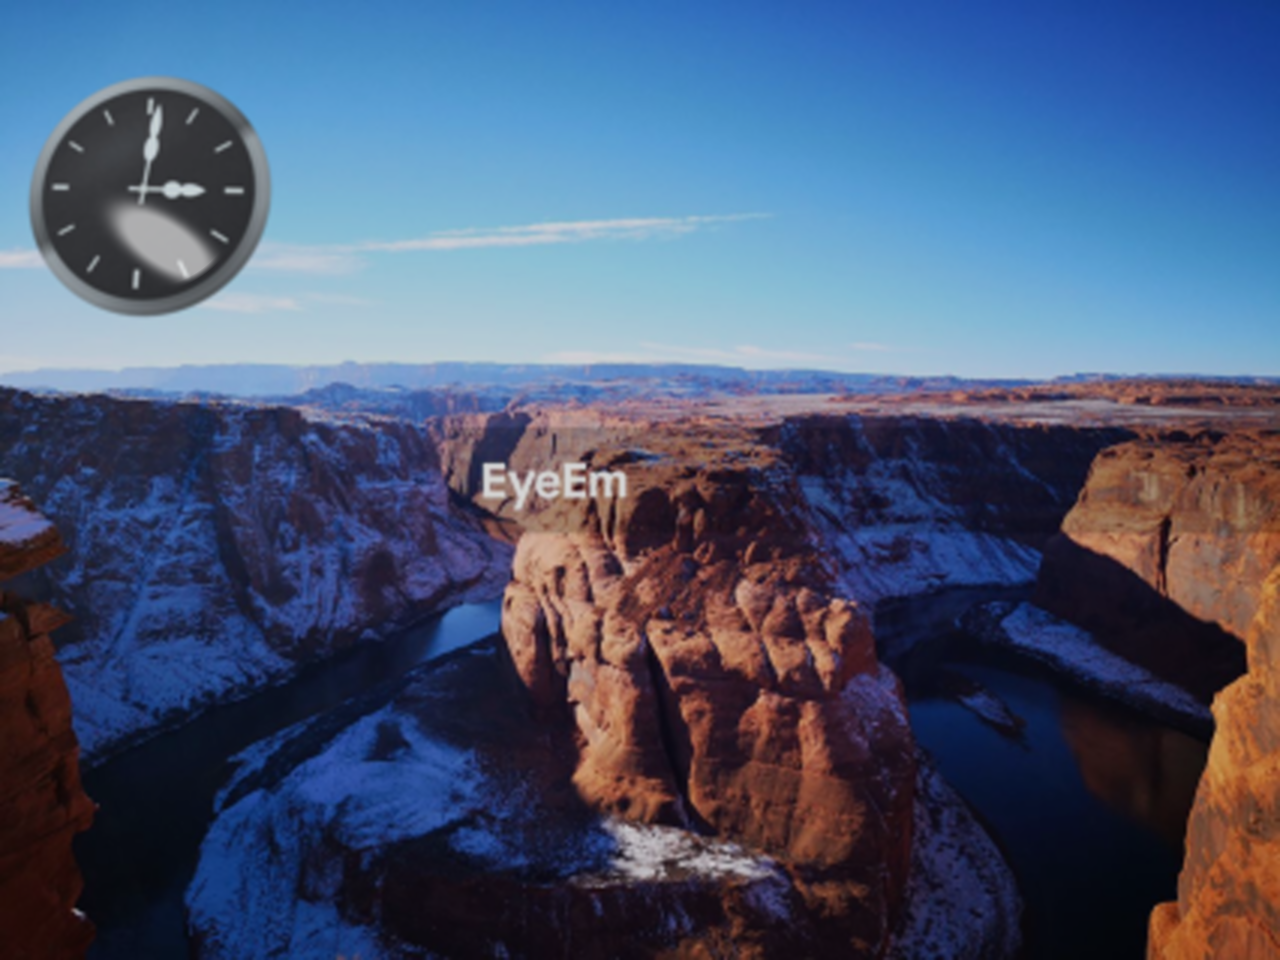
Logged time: 3 h 01 min
